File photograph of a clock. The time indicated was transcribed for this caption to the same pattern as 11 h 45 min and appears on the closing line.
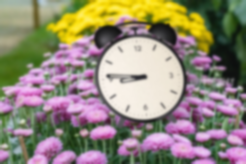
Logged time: 8 h 46 min
